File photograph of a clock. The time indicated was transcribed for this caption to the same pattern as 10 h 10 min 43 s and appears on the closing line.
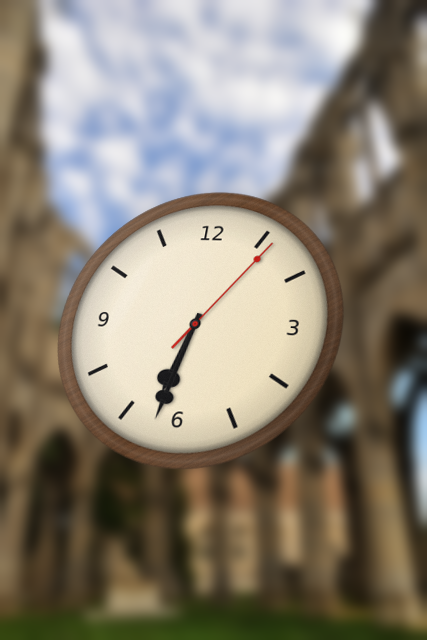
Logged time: 6 h 32 min 06 s
